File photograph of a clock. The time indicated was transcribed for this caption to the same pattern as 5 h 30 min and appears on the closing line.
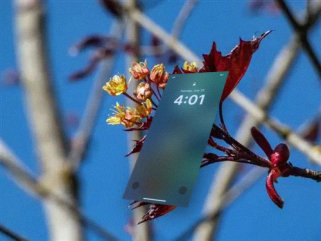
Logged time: 4 h 01 min
